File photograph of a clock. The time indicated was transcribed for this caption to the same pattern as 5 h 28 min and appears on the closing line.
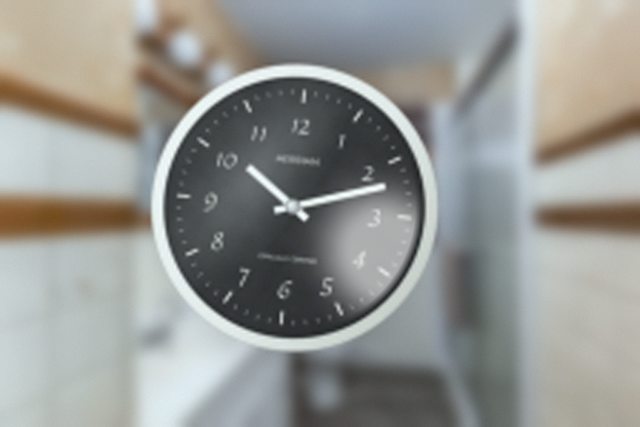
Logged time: 10 h 12 min
